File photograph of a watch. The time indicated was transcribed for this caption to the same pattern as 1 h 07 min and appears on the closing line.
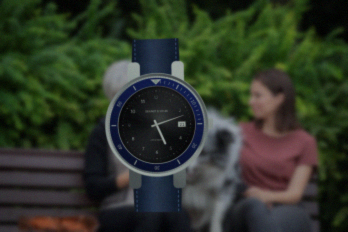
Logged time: 5 h 12 min
